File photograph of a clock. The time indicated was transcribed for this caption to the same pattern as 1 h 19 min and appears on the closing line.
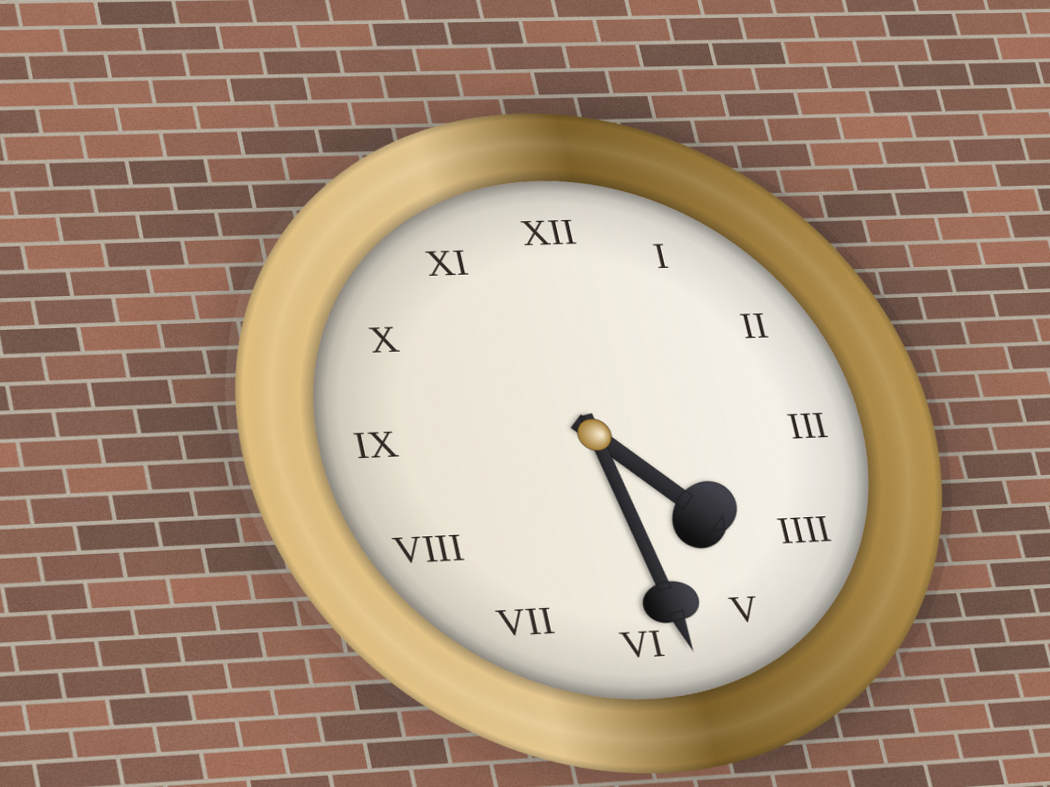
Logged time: 4 h 28 min
